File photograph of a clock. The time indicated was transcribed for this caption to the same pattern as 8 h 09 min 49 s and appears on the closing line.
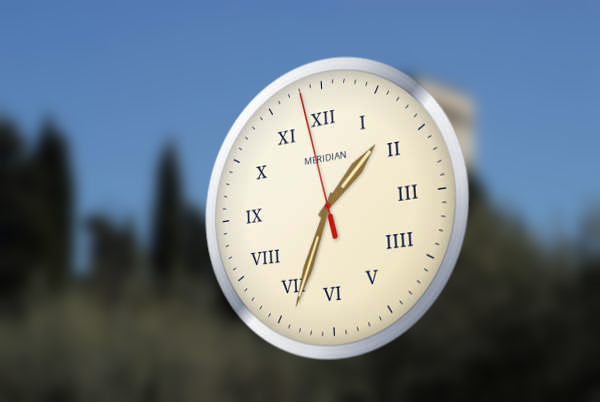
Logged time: 1 h 33 min 58 s
